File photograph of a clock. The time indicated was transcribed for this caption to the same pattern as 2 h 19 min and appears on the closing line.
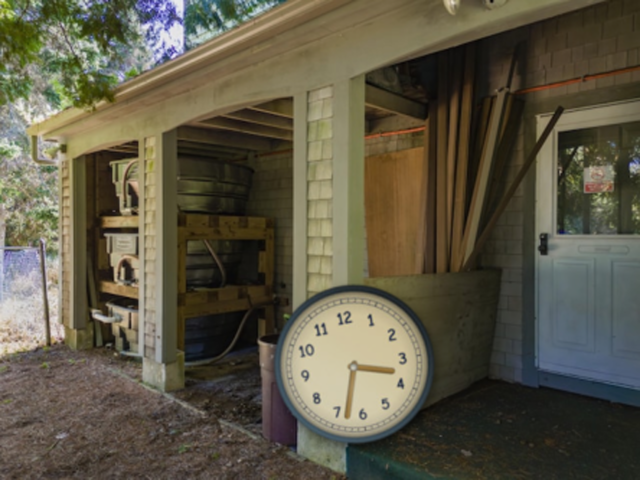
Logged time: 3 h 33 min
